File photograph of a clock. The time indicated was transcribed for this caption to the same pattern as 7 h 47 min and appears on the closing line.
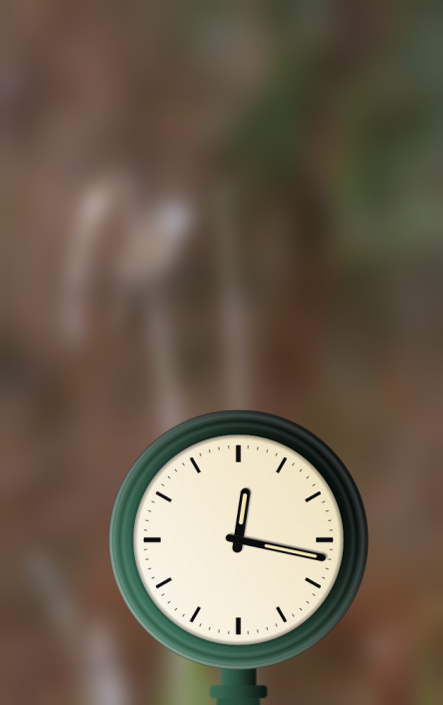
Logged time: 12 h 17 min
